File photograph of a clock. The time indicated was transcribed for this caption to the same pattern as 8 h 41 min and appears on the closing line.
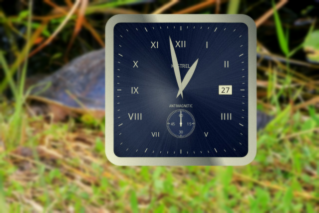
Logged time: 12 h 58 min
